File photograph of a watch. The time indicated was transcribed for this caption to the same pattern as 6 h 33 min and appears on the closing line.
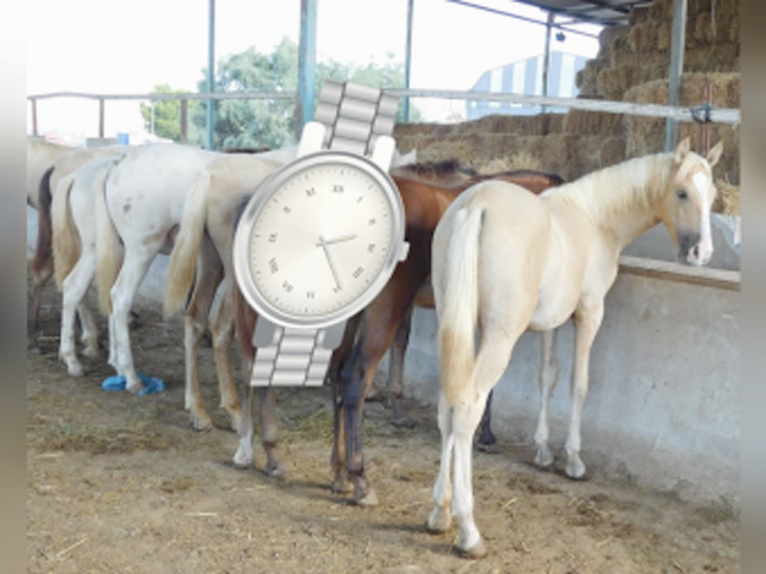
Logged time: 2 h 24 min
